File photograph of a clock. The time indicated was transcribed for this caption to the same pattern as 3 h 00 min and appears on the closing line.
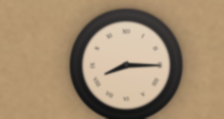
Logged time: 8 h 15 min
